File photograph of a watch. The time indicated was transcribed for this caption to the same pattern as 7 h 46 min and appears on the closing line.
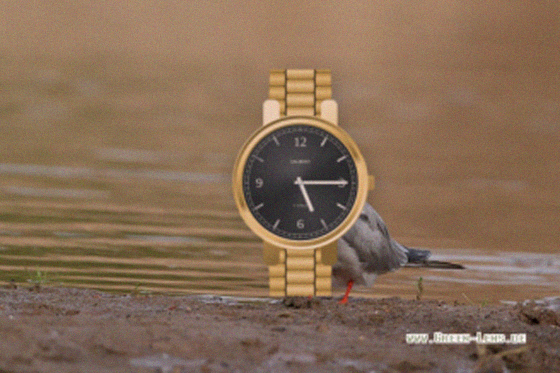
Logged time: 5 h 15 min
